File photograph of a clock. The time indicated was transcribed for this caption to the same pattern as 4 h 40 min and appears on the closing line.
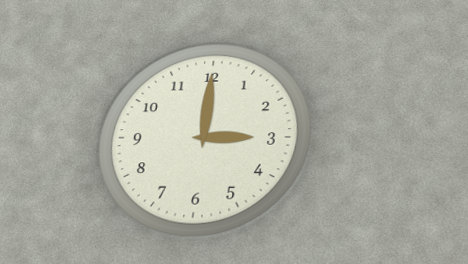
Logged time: 3 h 00 min
